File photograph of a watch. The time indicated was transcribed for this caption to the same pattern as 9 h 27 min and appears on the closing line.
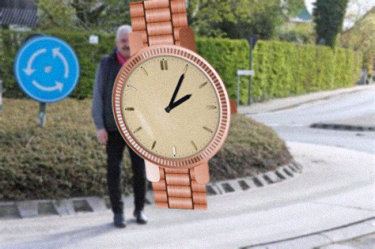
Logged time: 2 h 05 min
